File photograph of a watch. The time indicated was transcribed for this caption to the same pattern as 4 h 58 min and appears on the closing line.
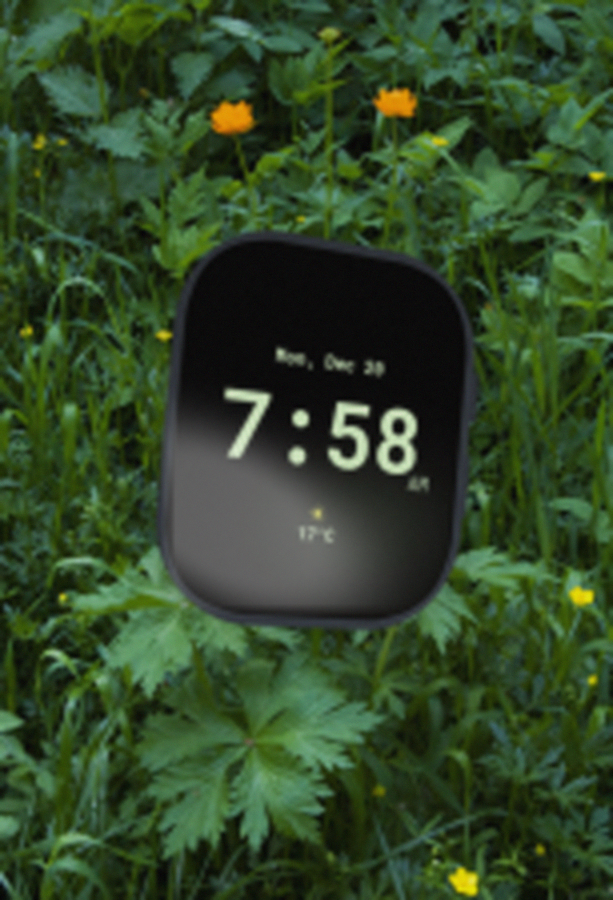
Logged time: 7 h 58 min
